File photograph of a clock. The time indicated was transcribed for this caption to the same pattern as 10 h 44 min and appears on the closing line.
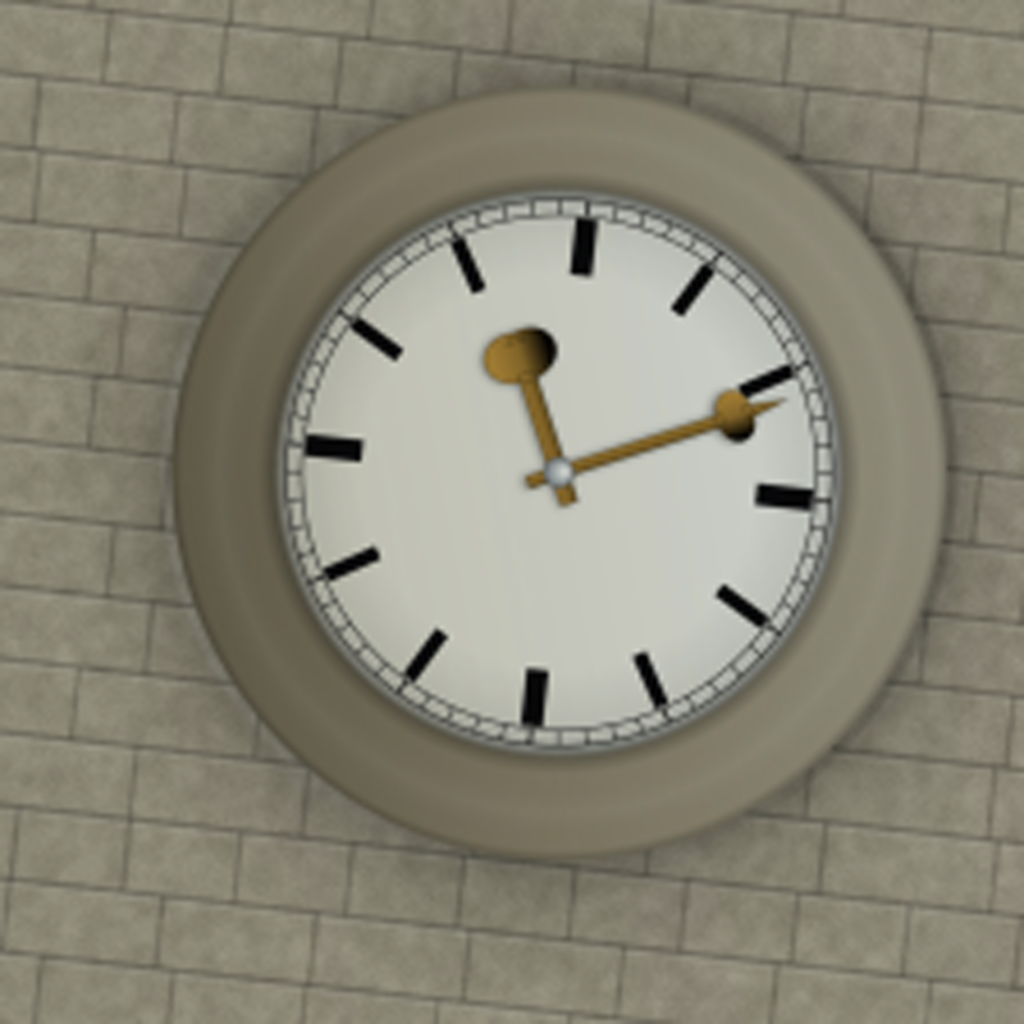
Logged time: 11 h 11 min
